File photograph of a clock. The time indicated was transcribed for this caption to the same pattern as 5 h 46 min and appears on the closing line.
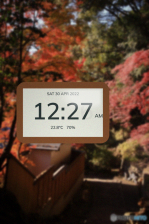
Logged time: 12 h 27 min
